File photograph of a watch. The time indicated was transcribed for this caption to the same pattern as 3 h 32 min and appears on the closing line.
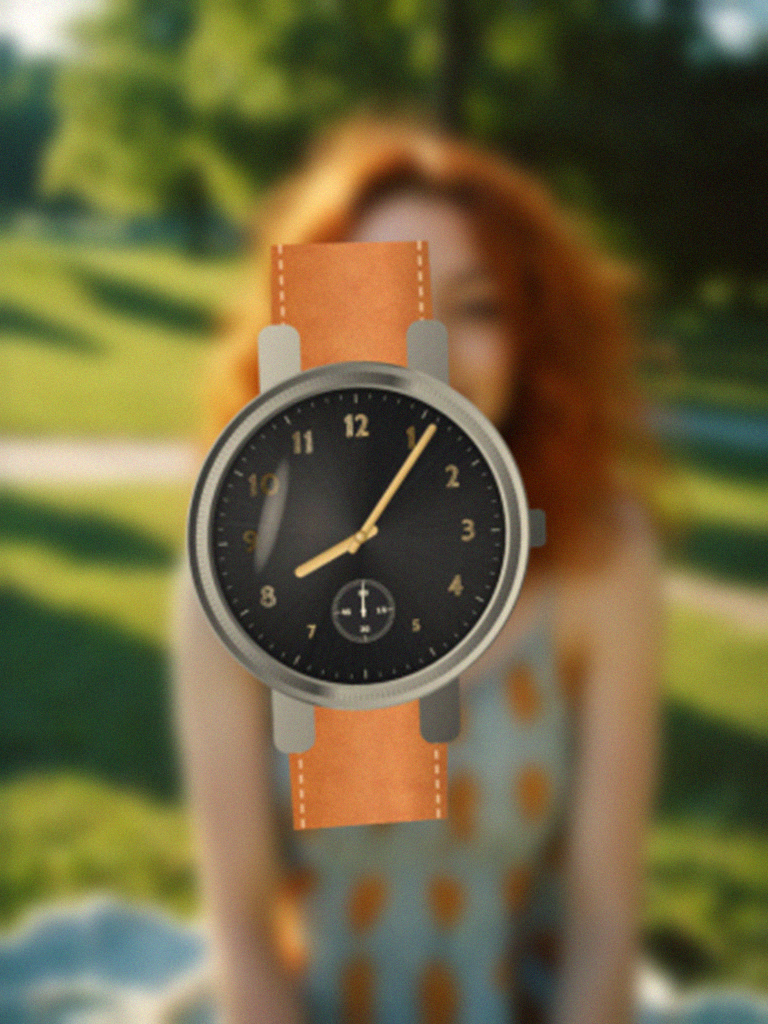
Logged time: 8 h 06 min
